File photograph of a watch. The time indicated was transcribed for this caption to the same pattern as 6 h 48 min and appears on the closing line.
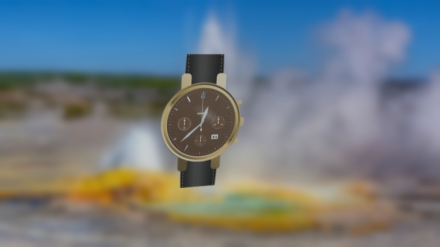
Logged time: 12 h 38 min
